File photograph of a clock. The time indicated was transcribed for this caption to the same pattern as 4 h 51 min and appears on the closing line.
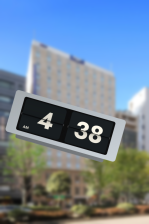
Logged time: 4 h 38 min
